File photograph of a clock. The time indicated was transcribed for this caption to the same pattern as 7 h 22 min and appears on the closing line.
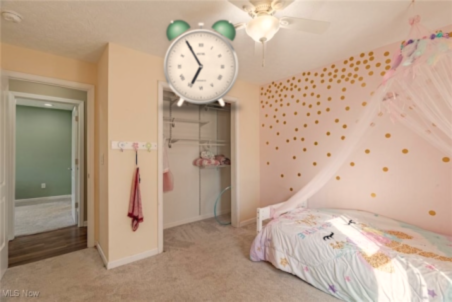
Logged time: 6 h 55 min
